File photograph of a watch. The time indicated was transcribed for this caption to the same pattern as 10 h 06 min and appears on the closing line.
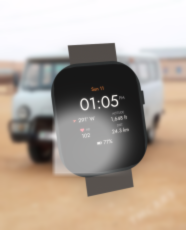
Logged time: 1 h 05 min
